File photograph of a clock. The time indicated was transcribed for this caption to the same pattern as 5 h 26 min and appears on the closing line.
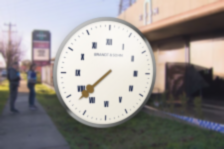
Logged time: 7 h 38 min
